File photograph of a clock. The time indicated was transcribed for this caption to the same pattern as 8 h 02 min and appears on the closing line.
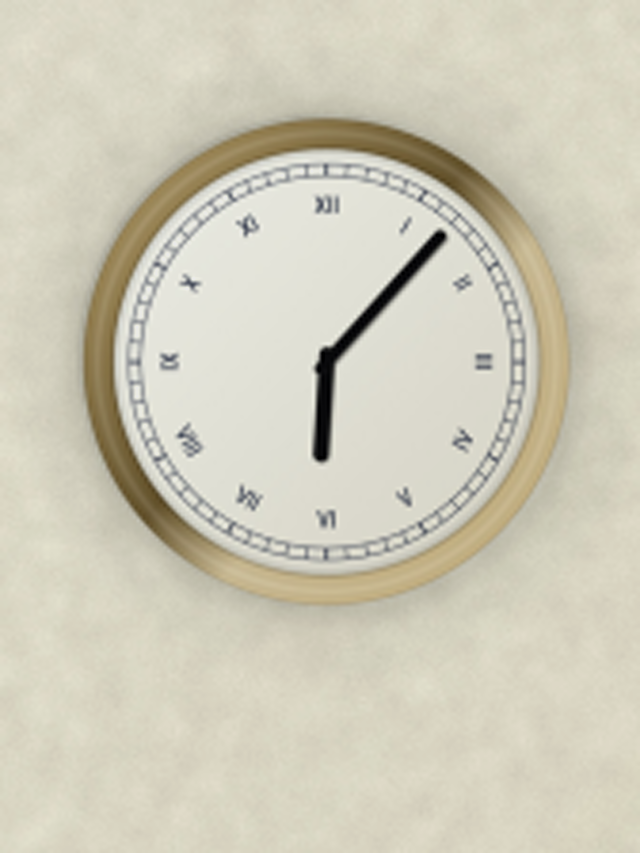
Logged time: 6 h 07 min
